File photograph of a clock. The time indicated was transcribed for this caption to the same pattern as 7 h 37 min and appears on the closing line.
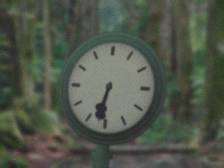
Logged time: 6 h 32 min
